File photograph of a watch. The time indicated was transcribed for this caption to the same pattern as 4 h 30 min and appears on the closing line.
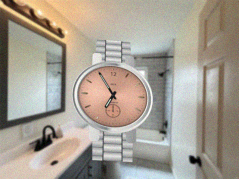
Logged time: 6 h 55 min
